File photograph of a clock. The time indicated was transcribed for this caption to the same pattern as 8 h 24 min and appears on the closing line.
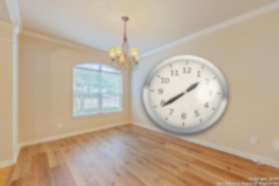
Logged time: 1 h 39 min
